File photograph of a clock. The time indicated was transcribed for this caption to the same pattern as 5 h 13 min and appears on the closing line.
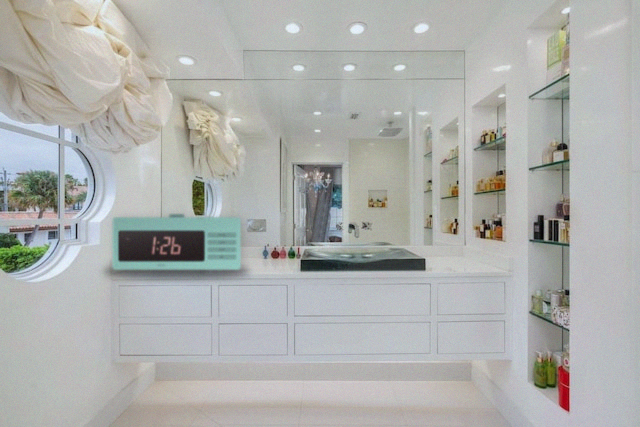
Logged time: 1 h 26 min
